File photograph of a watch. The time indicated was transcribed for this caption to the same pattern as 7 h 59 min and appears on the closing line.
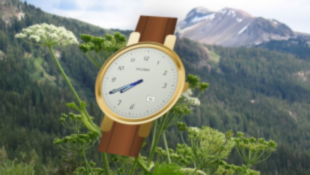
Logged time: 7 h 40 min
